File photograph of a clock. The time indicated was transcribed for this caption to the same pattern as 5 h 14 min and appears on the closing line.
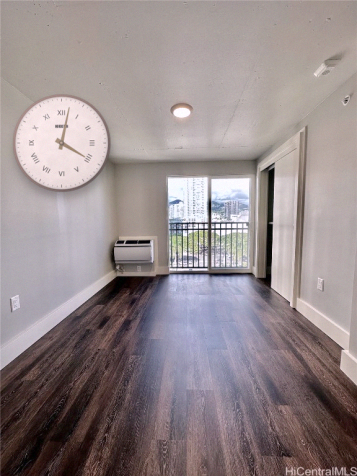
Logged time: 4 h 02 min
